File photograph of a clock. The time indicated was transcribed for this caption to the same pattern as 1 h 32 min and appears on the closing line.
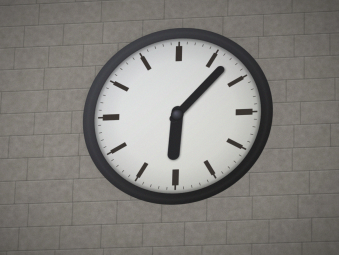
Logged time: 6 h 07 min
